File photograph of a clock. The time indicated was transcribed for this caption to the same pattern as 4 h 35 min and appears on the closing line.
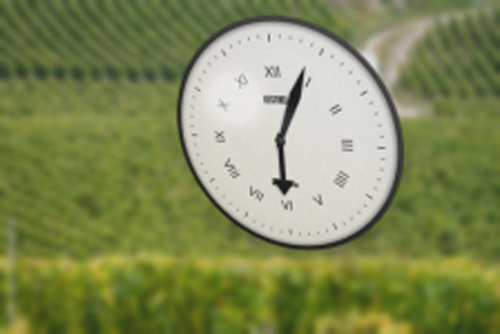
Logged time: 6 h 04 min
